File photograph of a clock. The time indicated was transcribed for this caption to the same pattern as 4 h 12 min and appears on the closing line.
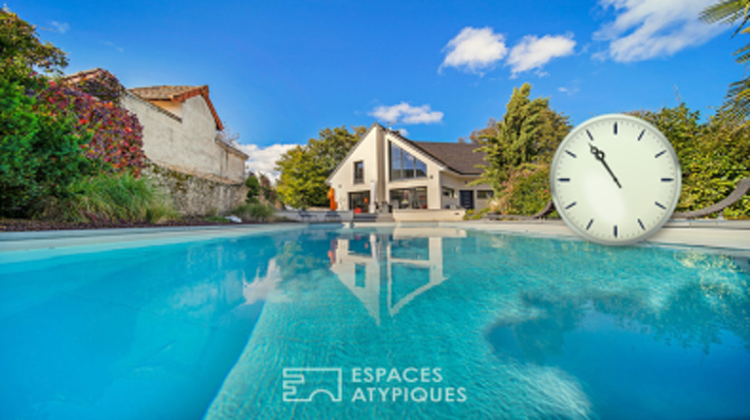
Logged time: 10 h 54 min
